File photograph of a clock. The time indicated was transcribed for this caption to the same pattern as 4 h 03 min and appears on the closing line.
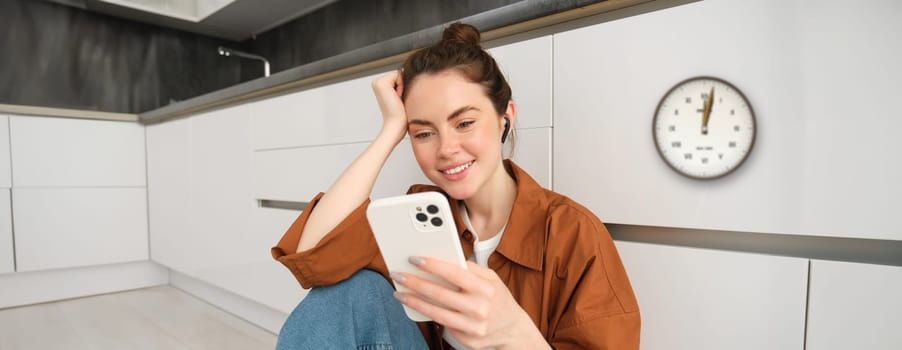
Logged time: 12 h 02 min
